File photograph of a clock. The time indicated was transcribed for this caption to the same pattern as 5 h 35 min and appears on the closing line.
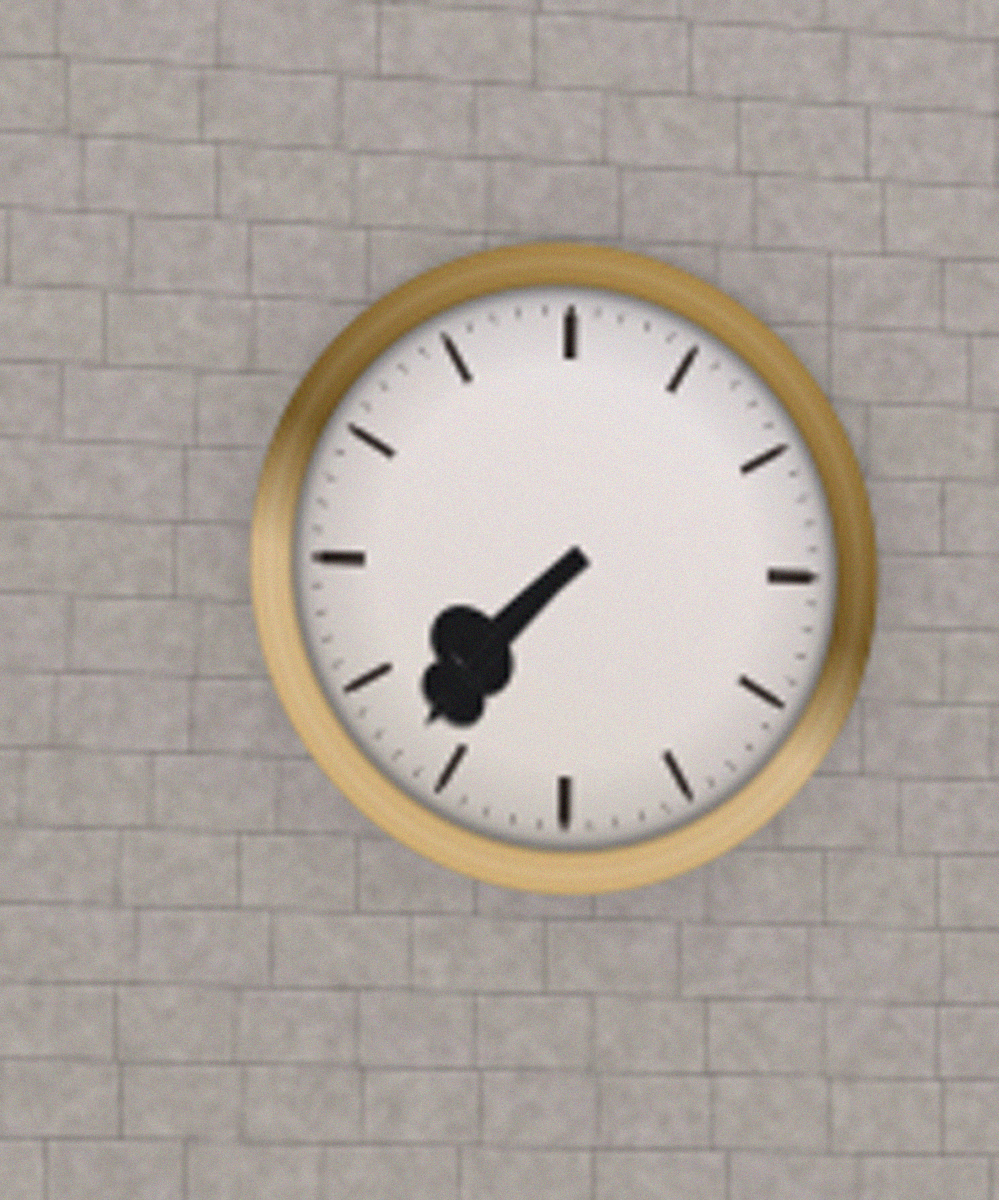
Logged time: 7 h 37 min
